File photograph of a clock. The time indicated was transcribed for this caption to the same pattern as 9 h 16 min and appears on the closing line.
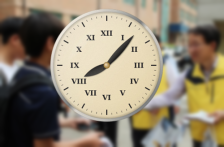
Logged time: 8 h 07 min
